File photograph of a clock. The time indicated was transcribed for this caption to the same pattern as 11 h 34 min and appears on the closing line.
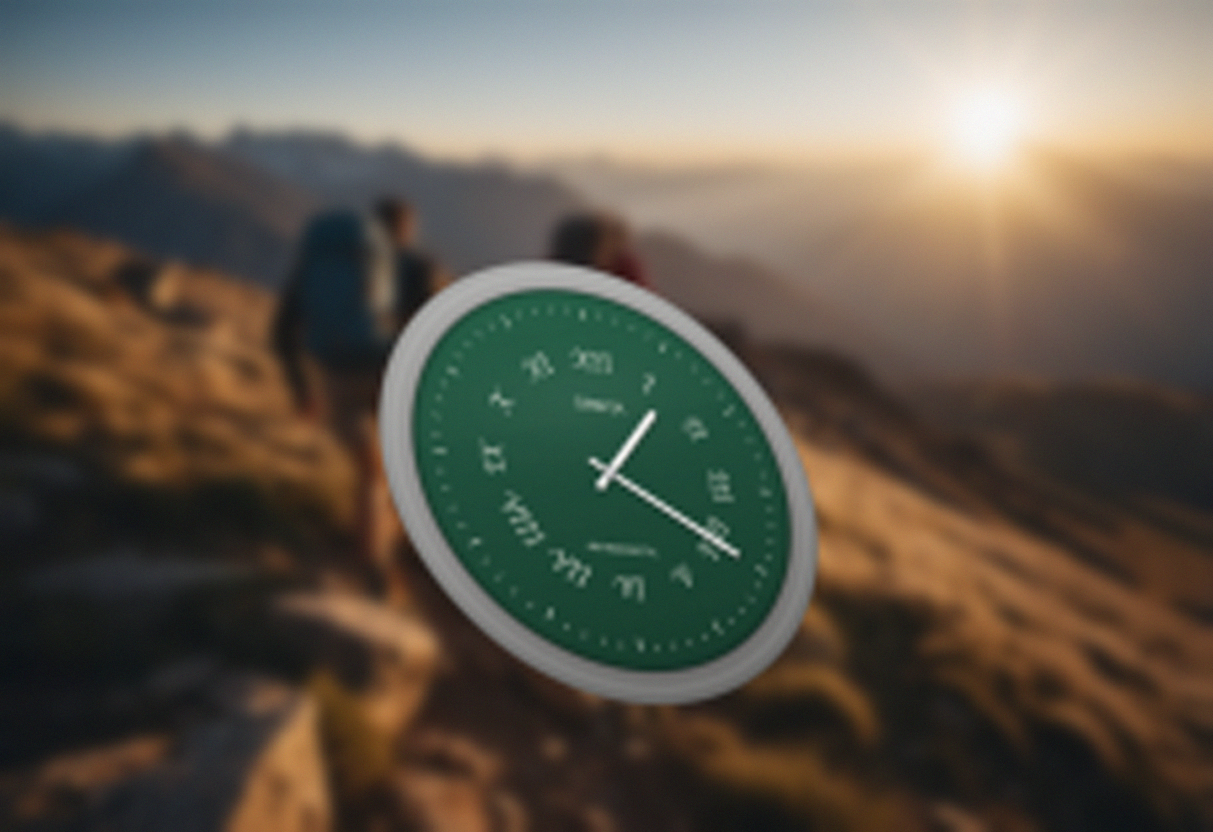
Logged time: 1 h 20 min
